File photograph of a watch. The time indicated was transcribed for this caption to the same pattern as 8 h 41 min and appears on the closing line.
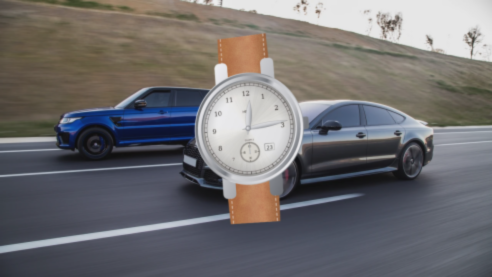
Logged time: 12 h 14 min
